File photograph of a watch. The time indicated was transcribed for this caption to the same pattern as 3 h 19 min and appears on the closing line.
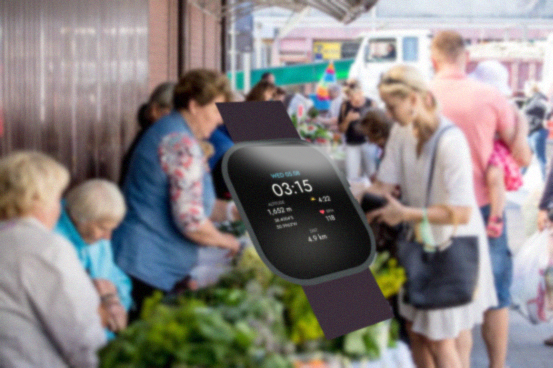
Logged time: 3 h 15 min
